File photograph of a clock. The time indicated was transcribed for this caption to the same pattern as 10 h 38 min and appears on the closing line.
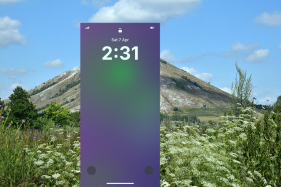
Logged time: 2 h 31 min
